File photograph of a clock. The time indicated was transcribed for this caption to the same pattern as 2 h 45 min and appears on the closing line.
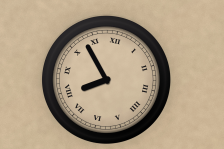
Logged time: 7 h 53 min
